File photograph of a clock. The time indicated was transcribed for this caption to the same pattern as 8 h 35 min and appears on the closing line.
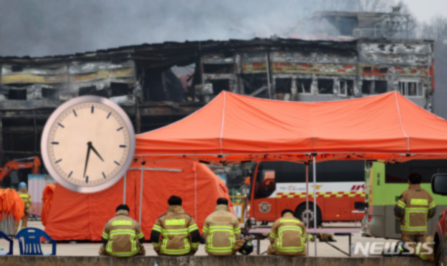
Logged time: 4 h 31 min
